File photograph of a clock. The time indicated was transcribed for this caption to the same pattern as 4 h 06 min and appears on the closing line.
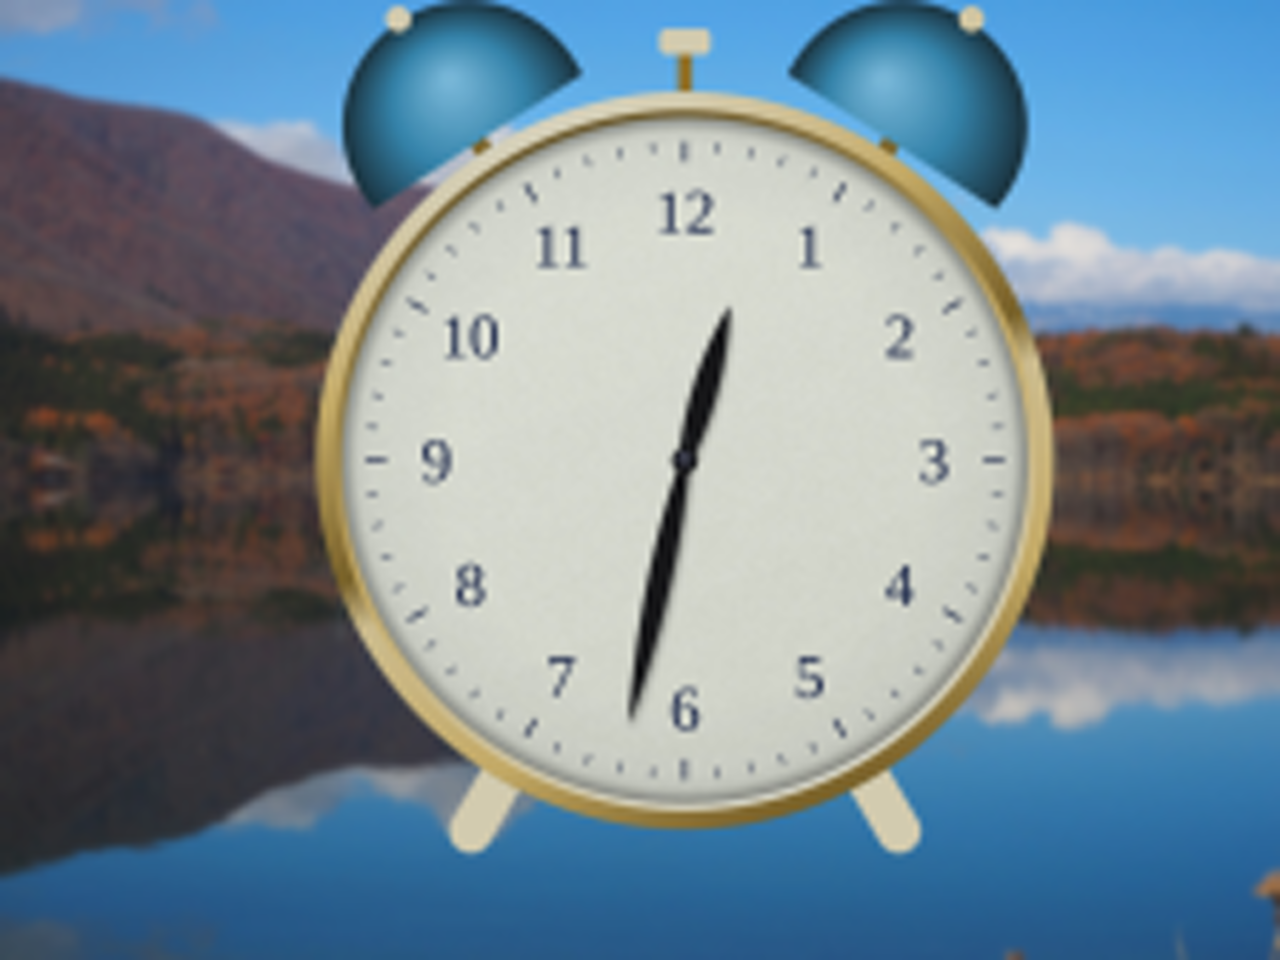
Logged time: 12 h 32 min
